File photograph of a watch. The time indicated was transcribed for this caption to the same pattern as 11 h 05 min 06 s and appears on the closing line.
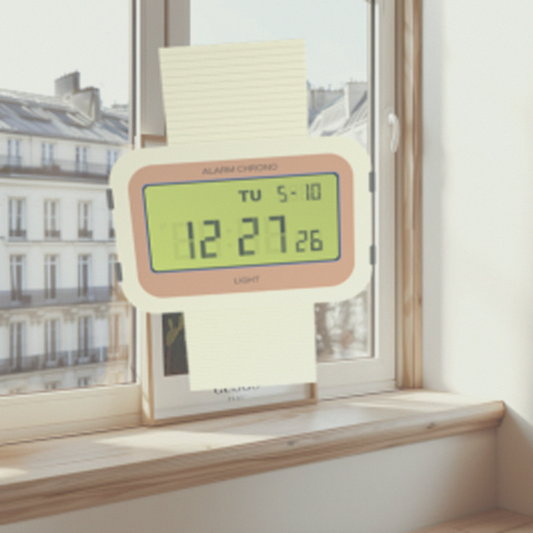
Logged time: 12 h 27 min 26 s
